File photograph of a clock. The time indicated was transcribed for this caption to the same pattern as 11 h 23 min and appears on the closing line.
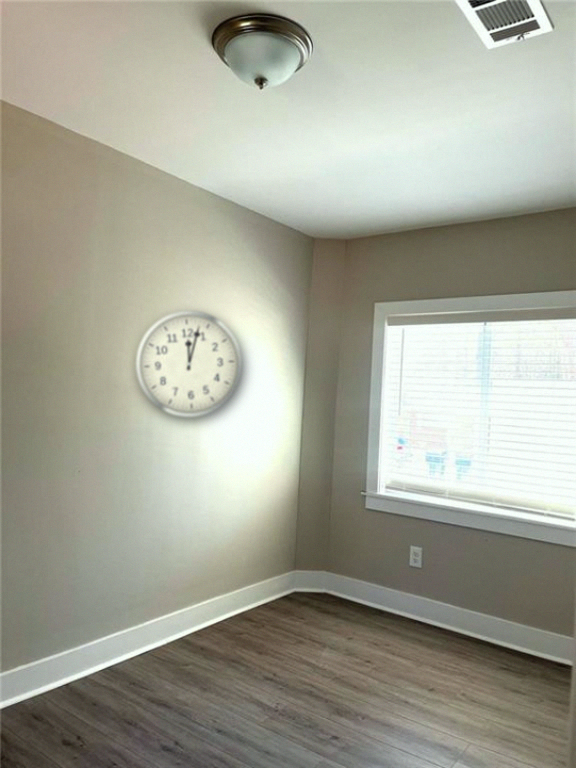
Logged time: 12 h 03 min
